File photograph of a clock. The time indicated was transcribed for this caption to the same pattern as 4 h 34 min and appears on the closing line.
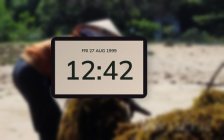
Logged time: 12 h 42 min
